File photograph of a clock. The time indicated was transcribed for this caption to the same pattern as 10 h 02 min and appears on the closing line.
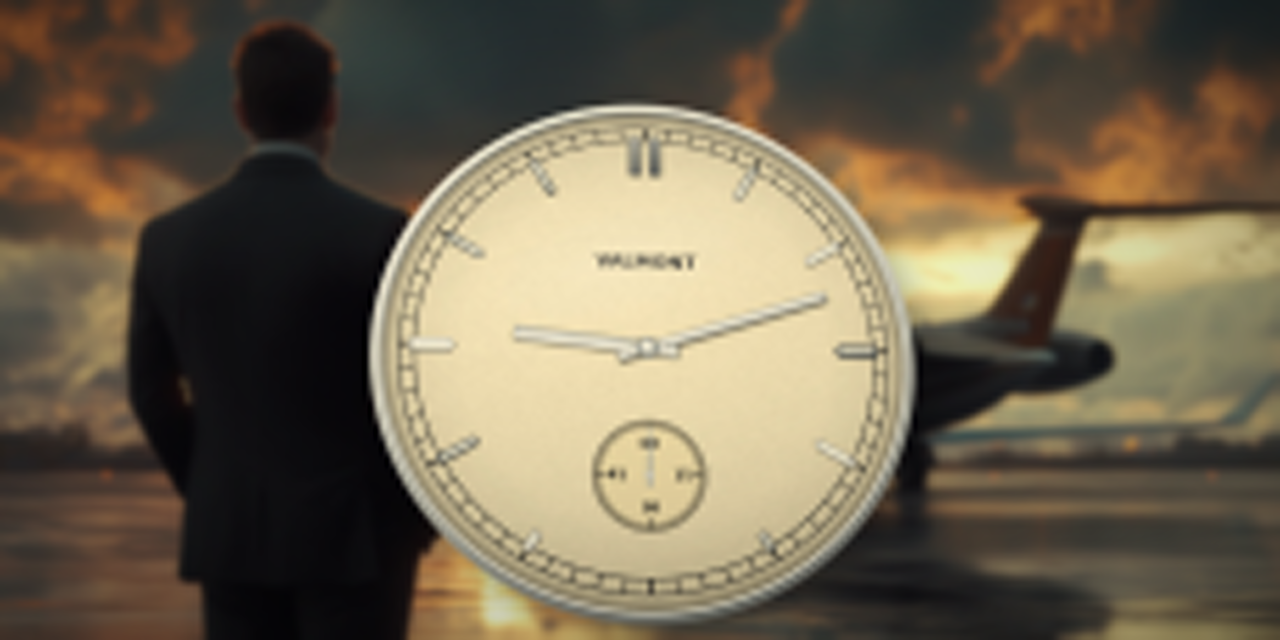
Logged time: 9 h 12 min
